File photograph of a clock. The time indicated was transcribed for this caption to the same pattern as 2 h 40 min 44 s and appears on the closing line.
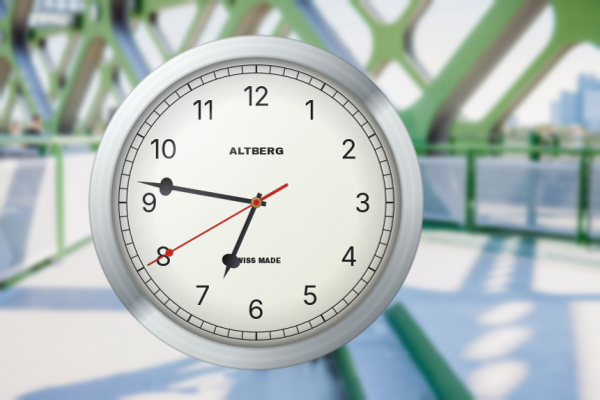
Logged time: 6 h 46 min 40 s
